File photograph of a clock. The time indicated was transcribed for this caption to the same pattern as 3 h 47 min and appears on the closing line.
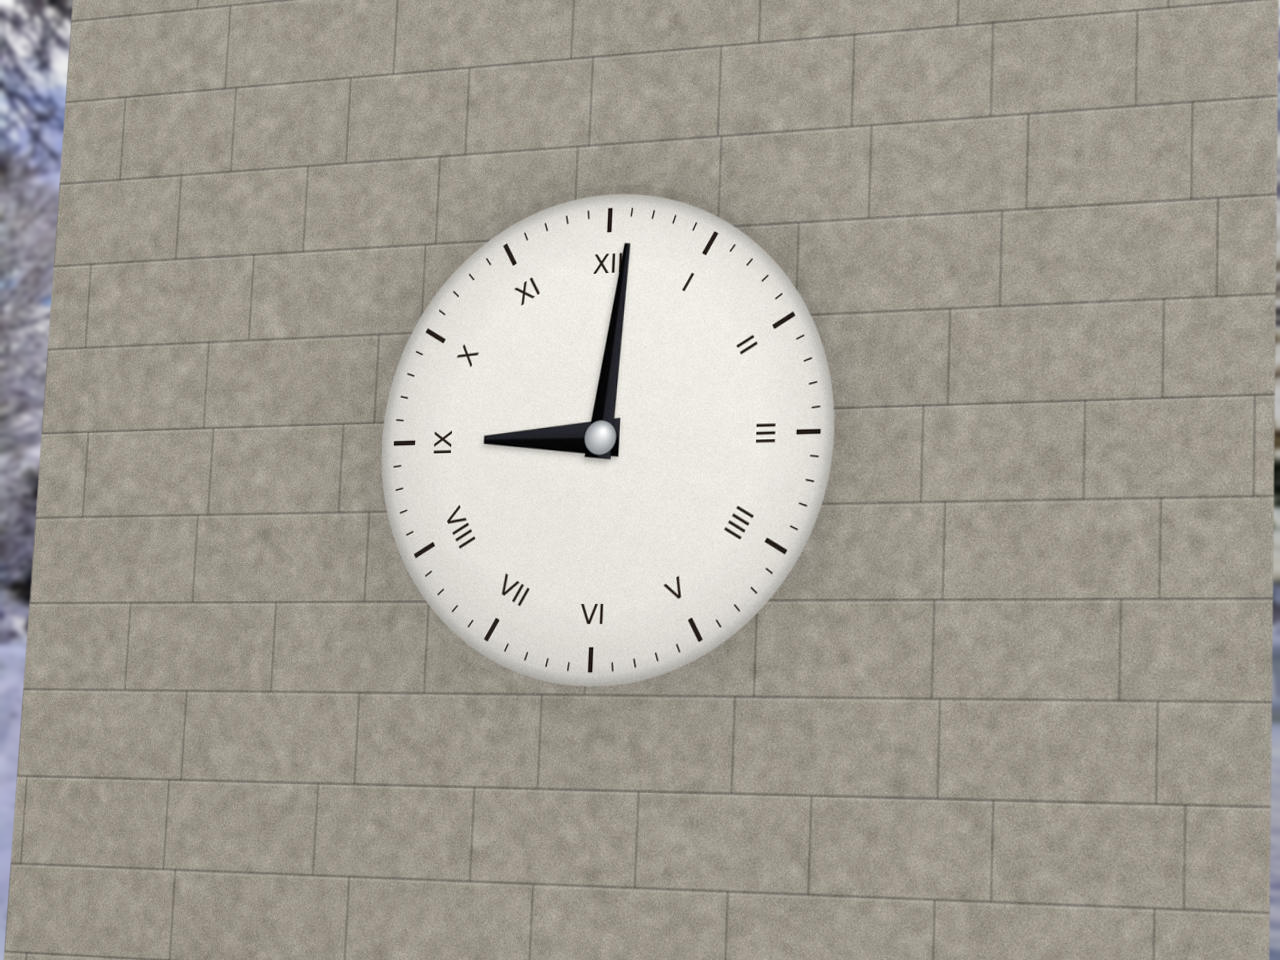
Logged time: 9 h 01 min
